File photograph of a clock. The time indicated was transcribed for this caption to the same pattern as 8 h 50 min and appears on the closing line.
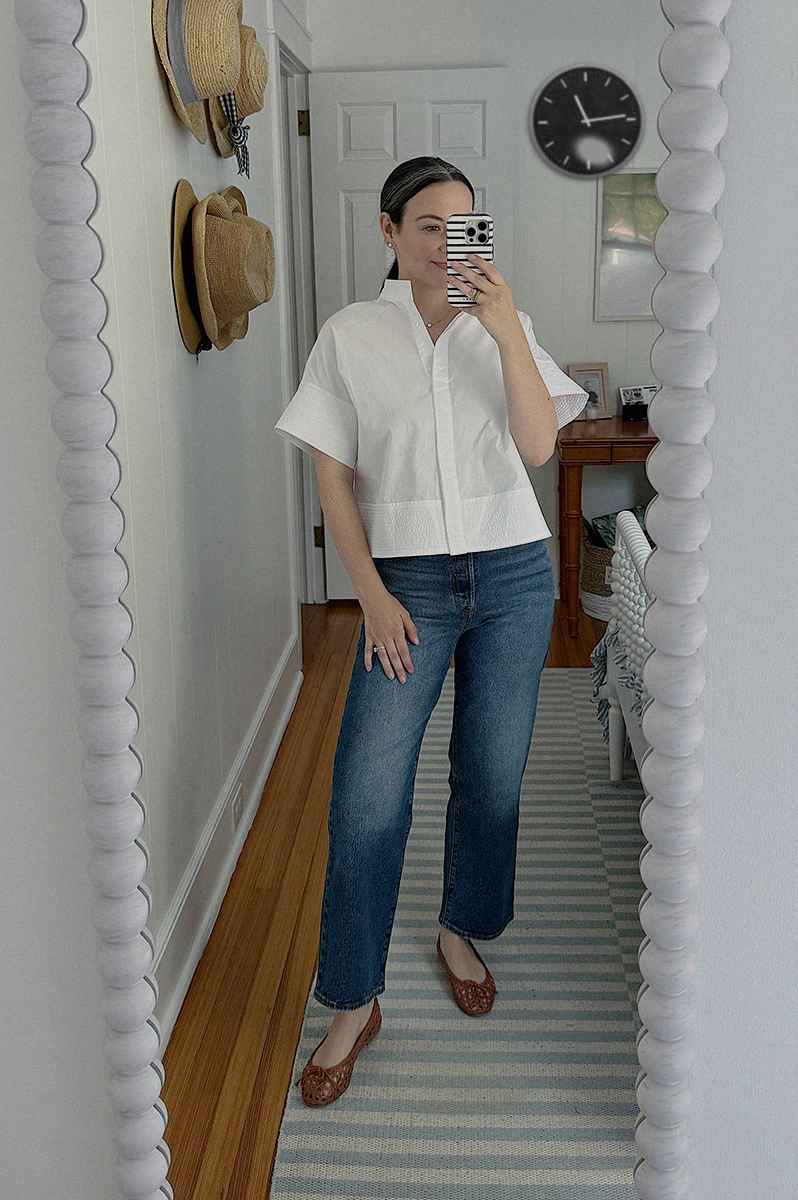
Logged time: 11 h 14 min
